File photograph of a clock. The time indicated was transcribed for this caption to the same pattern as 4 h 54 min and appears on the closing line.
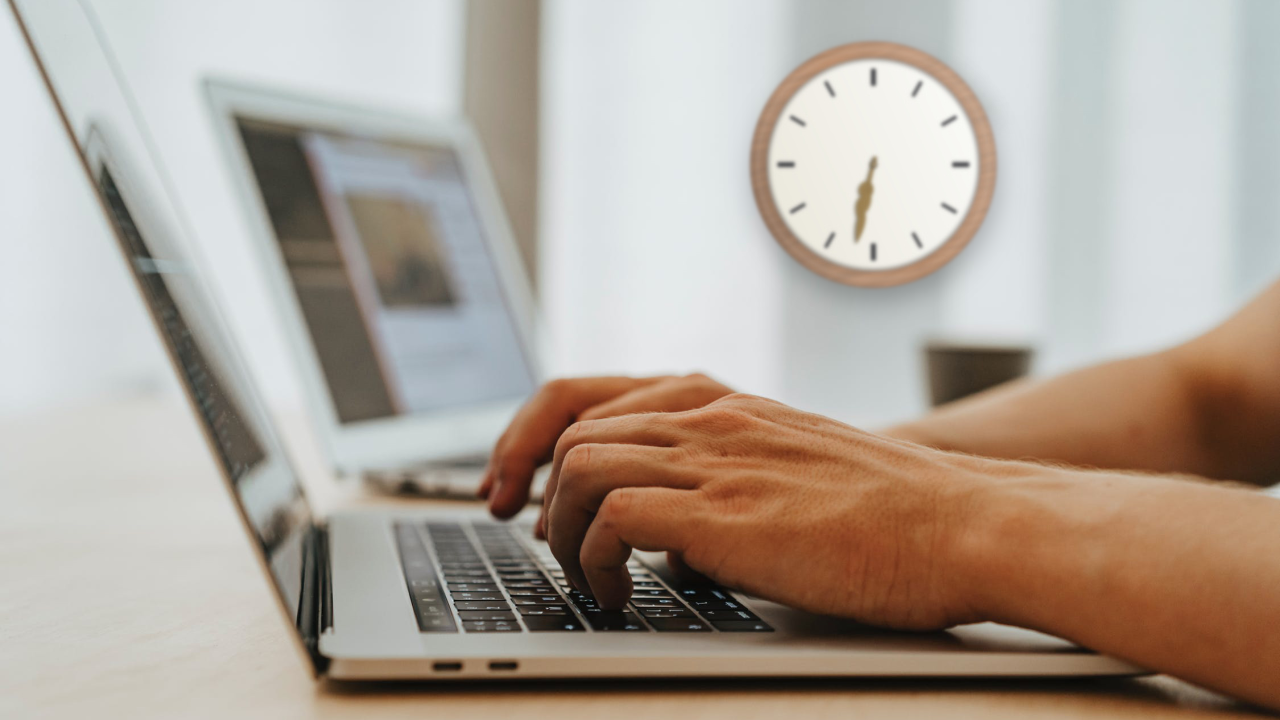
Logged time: 6 h 32 min
